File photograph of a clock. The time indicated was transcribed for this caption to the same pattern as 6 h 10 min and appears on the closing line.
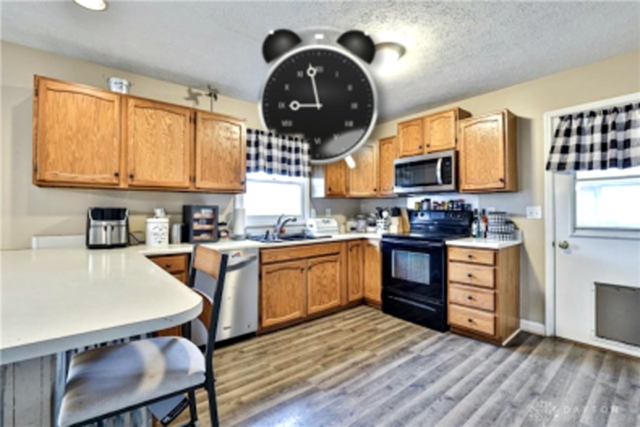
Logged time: 8 h 58 min
